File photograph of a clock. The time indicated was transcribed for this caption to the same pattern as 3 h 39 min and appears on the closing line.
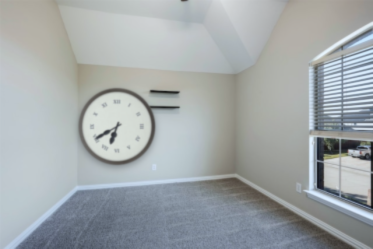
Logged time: 6 h 40 min
